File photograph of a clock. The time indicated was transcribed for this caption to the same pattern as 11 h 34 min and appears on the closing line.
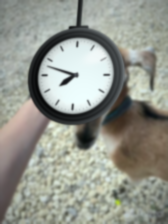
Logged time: 7 h 48 min
